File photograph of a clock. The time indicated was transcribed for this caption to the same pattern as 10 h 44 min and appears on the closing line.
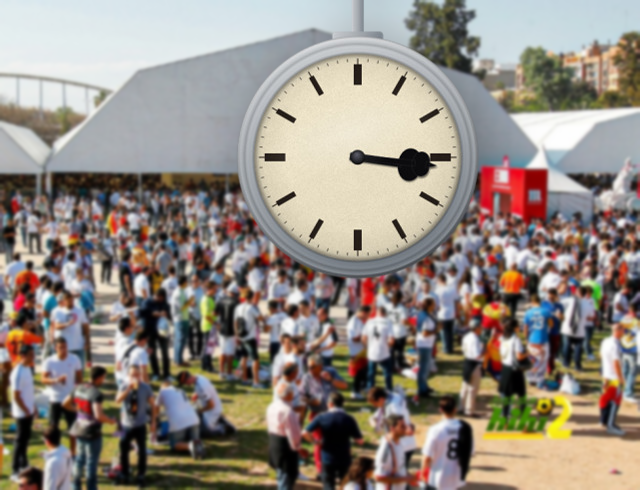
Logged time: 3 h 16 min
